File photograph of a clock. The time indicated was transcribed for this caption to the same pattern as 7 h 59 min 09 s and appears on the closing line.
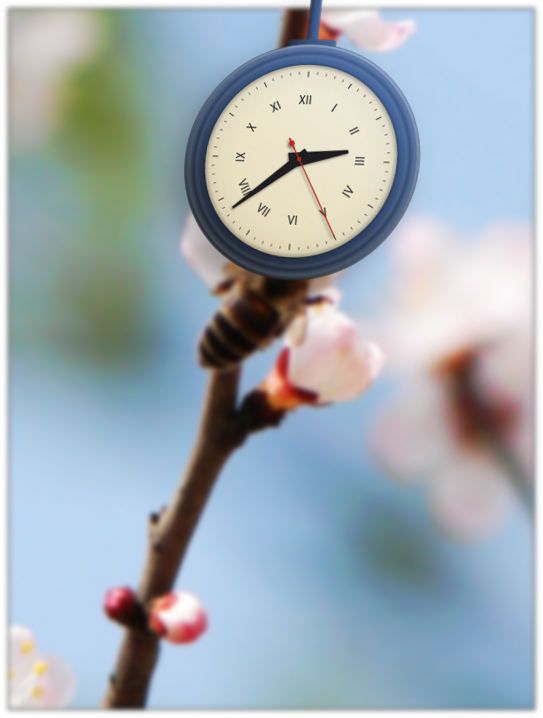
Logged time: 2 h 38 min 25 s
